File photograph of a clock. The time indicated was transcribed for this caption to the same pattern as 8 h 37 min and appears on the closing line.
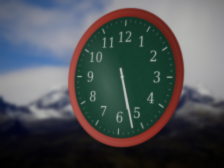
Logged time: 5 h 27 min
